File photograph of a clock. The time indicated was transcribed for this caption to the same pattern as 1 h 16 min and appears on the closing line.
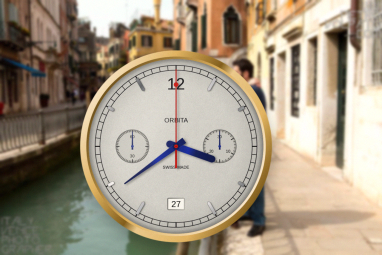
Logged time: 3 h 39 min
